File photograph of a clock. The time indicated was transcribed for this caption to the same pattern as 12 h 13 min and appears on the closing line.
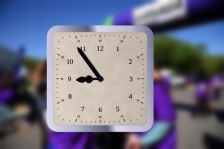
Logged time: 8 h 54 min
